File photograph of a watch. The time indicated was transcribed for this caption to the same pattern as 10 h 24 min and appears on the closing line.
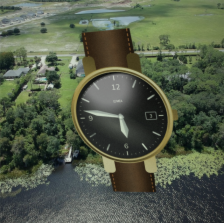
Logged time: 5 h 47 min
